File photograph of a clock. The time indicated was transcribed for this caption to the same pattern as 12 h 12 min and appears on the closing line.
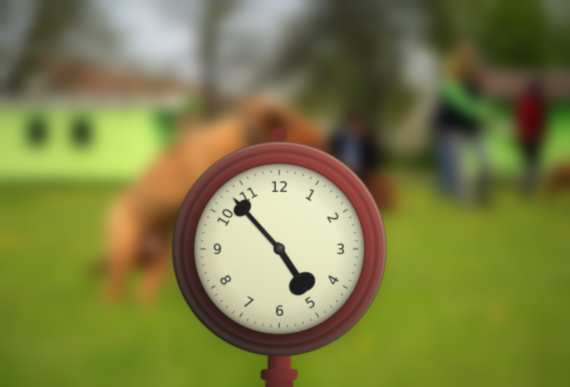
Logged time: 4 h 53 min
